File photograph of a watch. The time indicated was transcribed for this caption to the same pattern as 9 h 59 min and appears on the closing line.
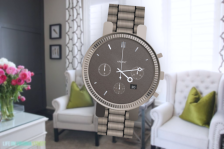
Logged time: 4 h 13 min
